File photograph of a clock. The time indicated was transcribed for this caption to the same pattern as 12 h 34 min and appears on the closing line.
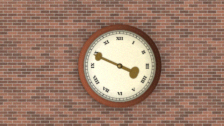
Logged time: 3 h 49 min
